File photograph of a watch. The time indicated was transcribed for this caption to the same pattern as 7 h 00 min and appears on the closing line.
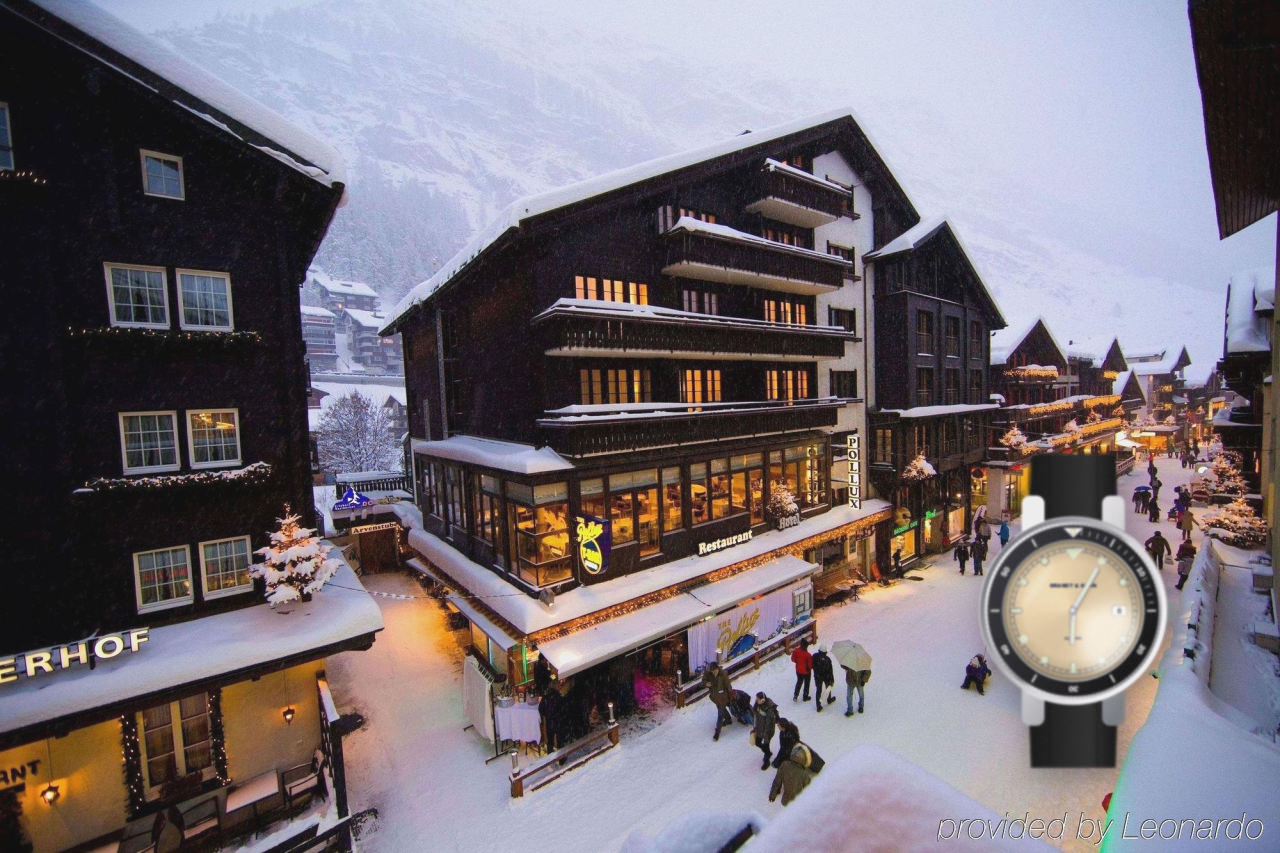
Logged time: 6 h 05 min
